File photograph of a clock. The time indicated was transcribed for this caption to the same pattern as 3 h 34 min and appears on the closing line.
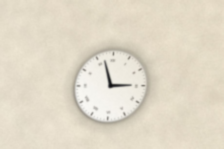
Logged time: 2 h 57 min
